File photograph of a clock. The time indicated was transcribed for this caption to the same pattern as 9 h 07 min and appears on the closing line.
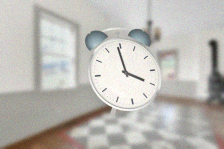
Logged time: 3 h 59 min
